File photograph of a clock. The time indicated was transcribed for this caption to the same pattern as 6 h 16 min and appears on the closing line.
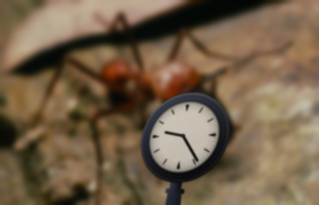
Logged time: 9 h 24 min
